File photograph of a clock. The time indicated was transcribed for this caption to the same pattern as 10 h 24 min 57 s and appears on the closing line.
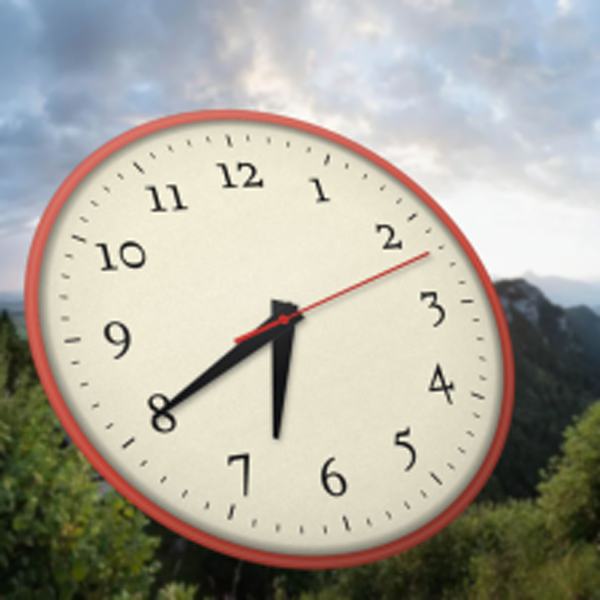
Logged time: 6 h 40 min 12 s
